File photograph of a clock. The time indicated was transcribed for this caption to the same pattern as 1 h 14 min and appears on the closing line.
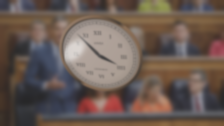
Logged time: 3 h 53 min
